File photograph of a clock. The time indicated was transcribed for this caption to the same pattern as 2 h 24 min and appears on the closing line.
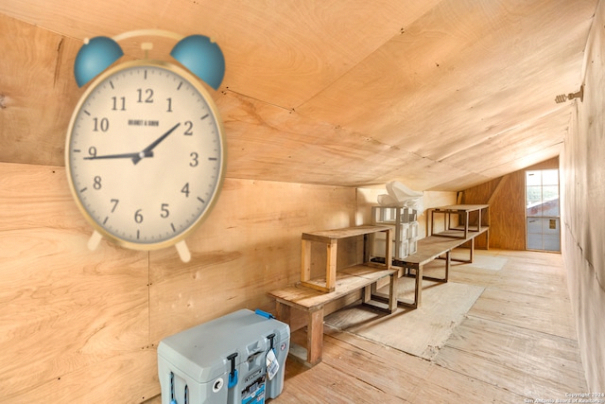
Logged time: 1 h 44 min
